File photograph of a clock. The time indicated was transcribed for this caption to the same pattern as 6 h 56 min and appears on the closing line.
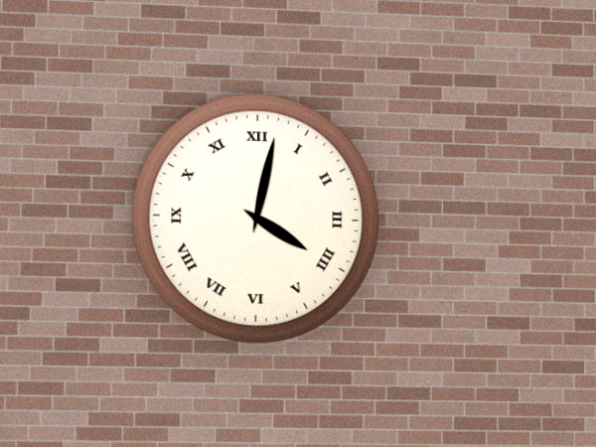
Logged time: 4 h 02 min
